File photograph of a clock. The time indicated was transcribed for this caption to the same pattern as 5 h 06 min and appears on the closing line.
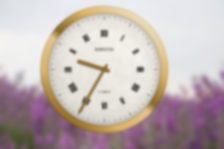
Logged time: 9 h 35 min
